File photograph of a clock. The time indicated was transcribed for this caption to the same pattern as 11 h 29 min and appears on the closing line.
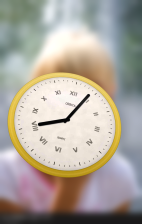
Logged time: 8 h 04 min
